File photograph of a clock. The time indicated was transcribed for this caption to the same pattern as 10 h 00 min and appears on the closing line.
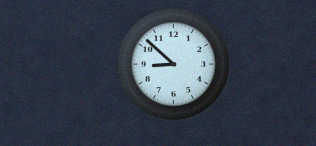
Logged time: 8 h 52 min
